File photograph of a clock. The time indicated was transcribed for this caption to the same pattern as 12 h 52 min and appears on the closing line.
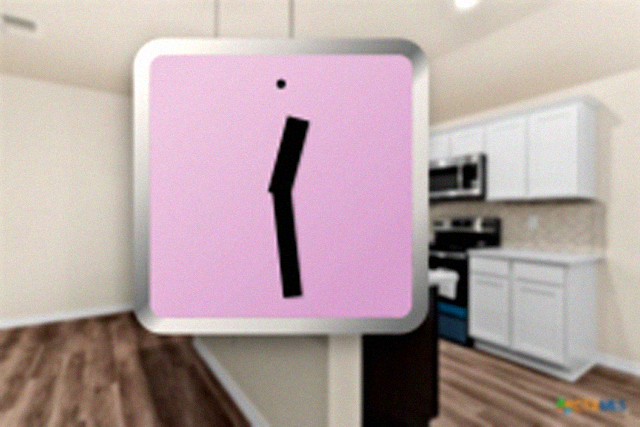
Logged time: 12 h 29 min
